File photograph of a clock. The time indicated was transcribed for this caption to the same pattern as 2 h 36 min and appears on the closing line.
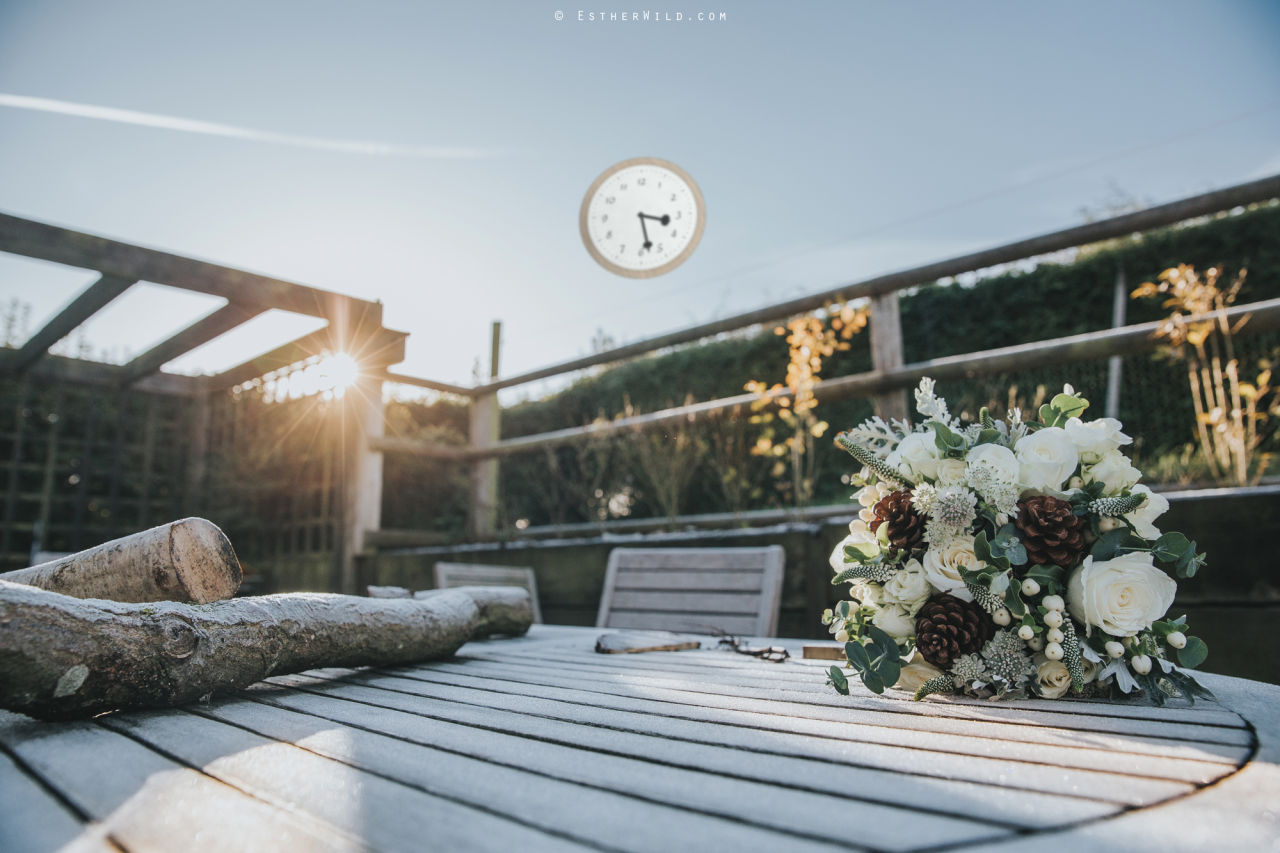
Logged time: 3 h 28 min
